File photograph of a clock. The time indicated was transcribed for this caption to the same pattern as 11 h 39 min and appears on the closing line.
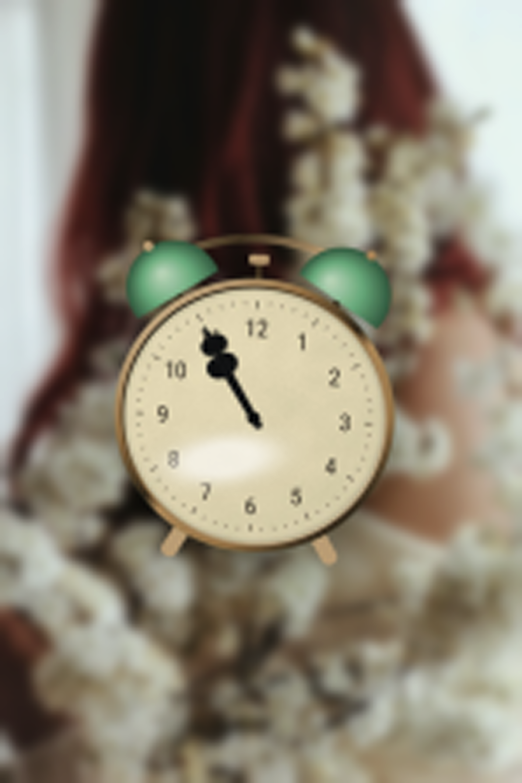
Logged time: 10 h 55 min
